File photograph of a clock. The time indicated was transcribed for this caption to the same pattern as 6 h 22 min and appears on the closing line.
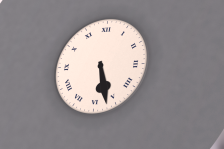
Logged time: 5 h 27 min
